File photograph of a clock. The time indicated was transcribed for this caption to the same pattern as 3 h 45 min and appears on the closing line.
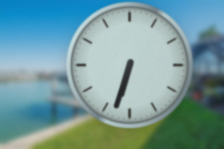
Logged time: 6 h 33 min
